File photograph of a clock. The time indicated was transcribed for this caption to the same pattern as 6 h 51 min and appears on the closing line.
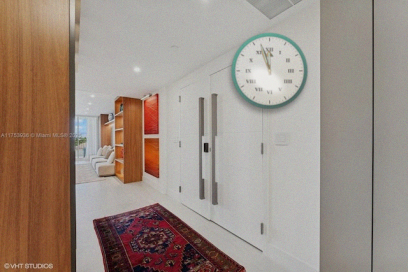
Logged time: 11 h 57 min
